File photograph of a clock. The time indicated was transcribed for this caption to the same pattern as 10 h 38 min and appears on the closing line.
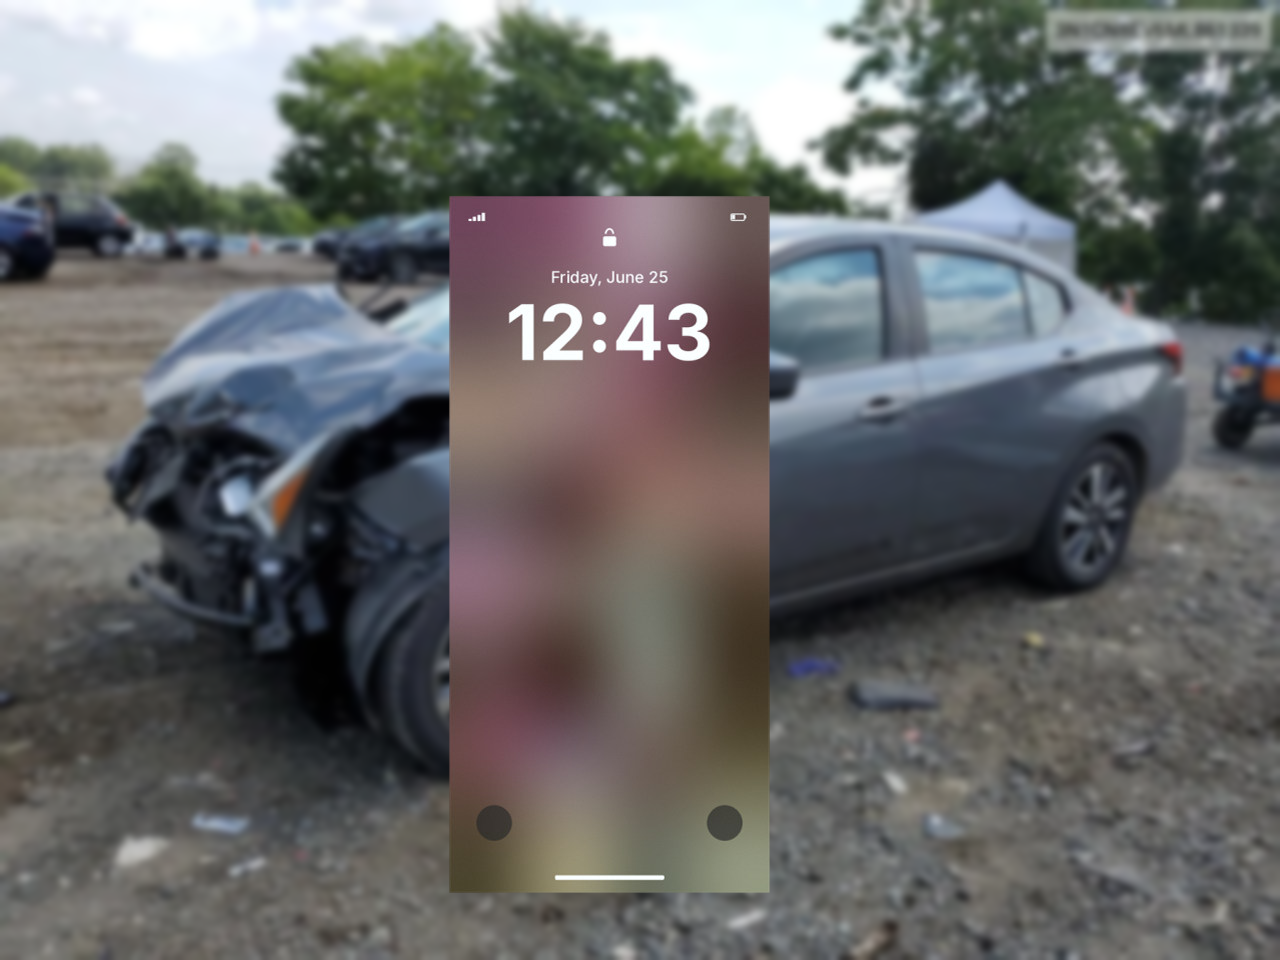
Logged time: 12 h 43 min
